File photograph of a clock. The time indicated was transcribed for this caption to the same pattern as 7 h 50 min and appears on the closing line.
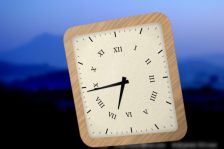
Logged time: 6 h 44 min
